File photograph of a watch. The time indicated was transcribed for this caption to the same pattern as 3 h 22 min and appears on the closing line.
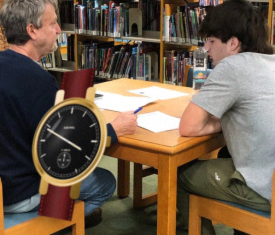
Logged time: 3 h 49 min
